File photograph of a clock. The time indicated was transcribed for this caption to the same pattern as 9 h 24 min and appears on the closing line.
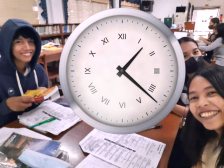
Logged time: 1 h 22 min
